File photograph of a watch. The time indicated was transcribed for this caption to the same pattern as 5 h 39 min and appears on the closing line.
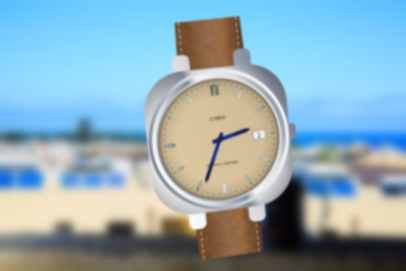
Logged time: 2 h 34 min
